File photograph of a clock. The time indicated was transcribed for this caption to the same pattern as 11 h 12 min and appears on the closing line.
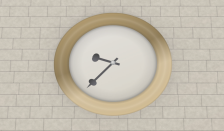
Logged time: 9 h 37 min
